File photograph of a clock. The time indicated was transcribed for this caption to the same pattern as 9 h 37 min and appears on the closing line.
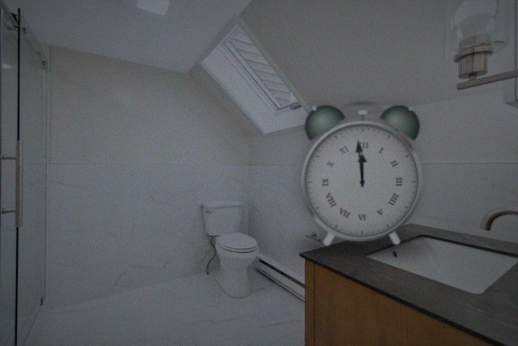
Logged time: 11 h 59 min
